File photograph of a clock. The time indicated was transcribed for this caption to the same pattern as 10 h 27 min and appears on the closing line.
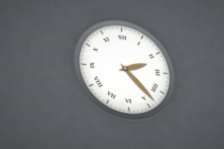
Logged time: 2 h 23 min
